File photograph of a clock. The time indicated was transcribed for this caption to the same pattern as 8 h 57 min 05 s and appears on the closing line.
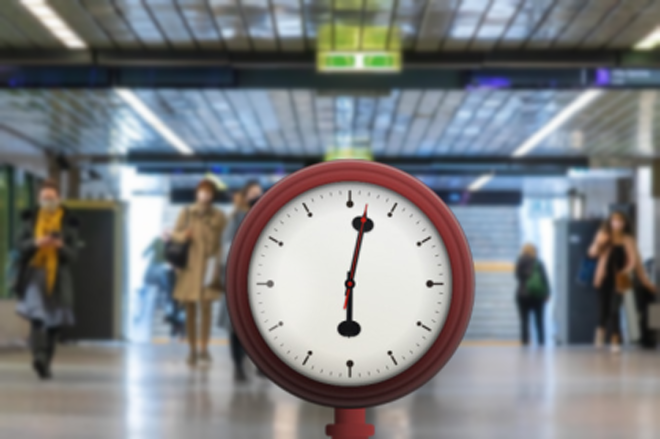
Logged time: 6 h 02 min 02 s
